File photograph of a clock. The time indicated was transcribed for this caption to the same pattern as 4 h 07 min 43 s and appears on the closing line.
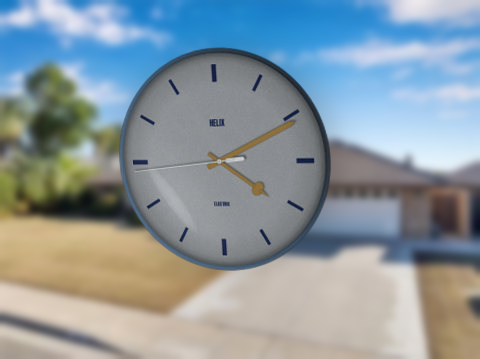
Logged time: 4 h 10 min 44 s
